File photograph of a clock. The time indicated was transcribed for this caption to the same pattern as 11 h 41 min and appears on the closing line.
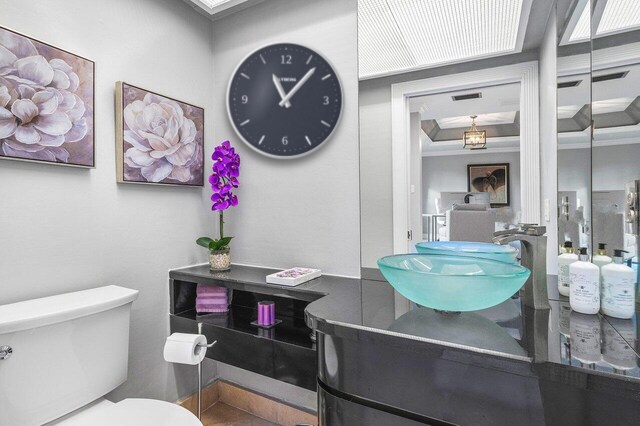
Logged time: 11 h 07 min
